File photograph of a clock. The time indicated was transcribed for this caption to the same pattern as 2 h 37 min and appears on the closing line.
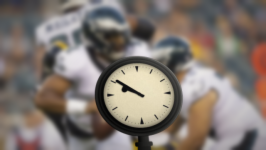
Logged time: 9 h 51 min
